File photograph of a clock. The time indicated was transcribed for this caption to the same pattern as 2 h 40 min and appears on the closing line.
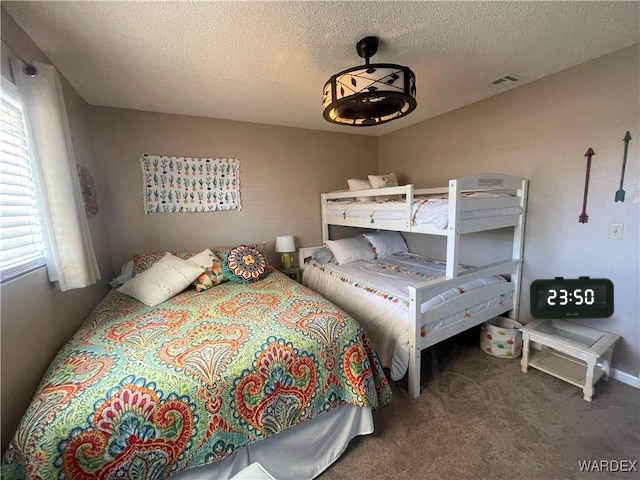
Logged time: 23 h 50 min
